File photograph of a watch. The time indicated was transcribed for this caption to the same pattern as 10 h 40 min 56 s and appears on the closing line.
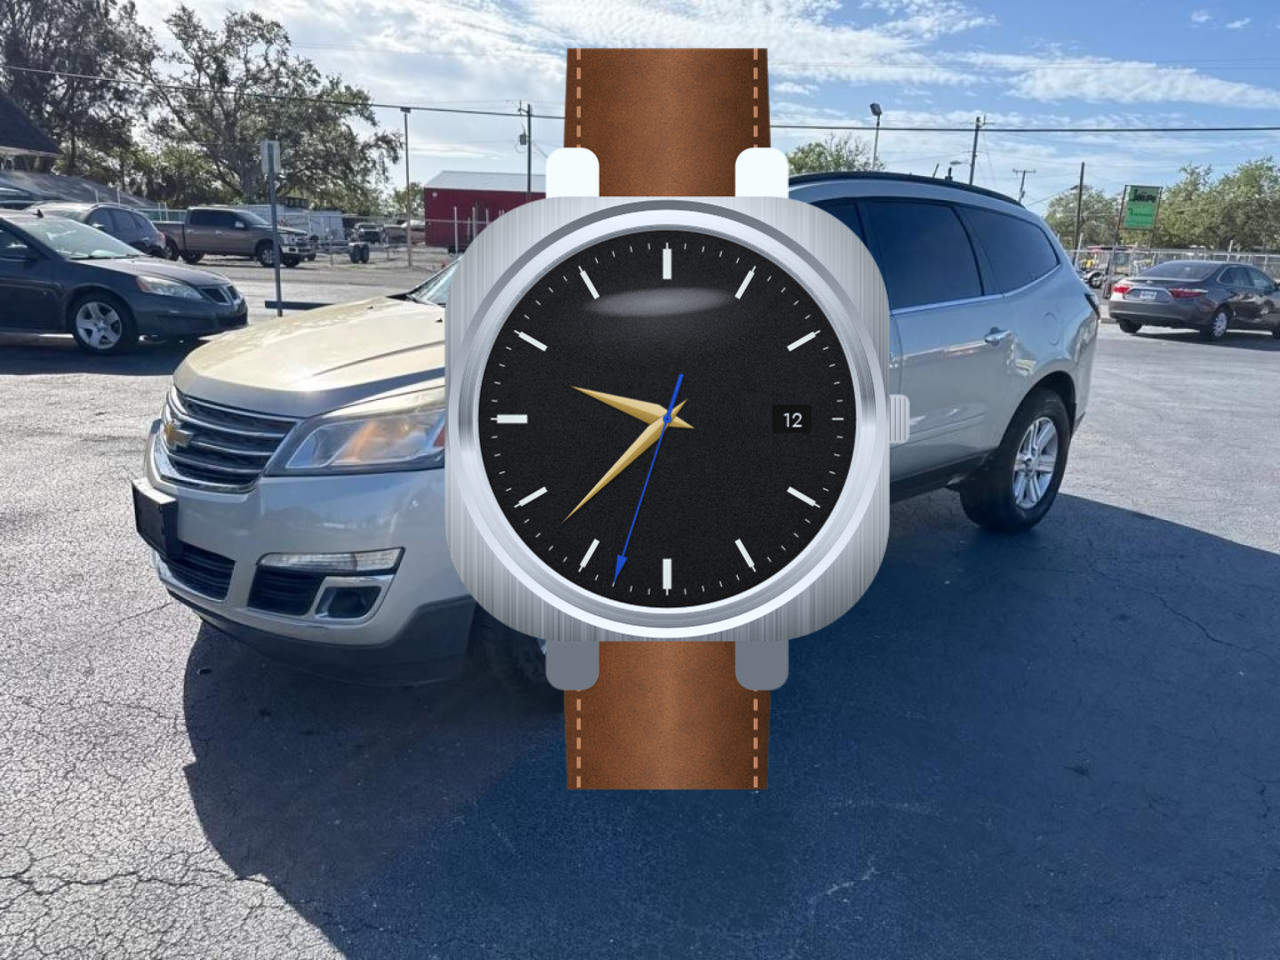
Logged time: 9 h 37 min 33 s
